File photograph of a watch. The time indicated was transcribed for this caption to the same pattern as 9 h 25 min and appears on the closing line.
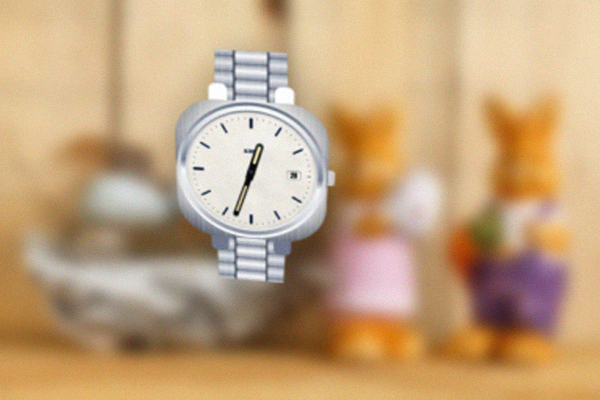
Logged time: 12 h 33 min
